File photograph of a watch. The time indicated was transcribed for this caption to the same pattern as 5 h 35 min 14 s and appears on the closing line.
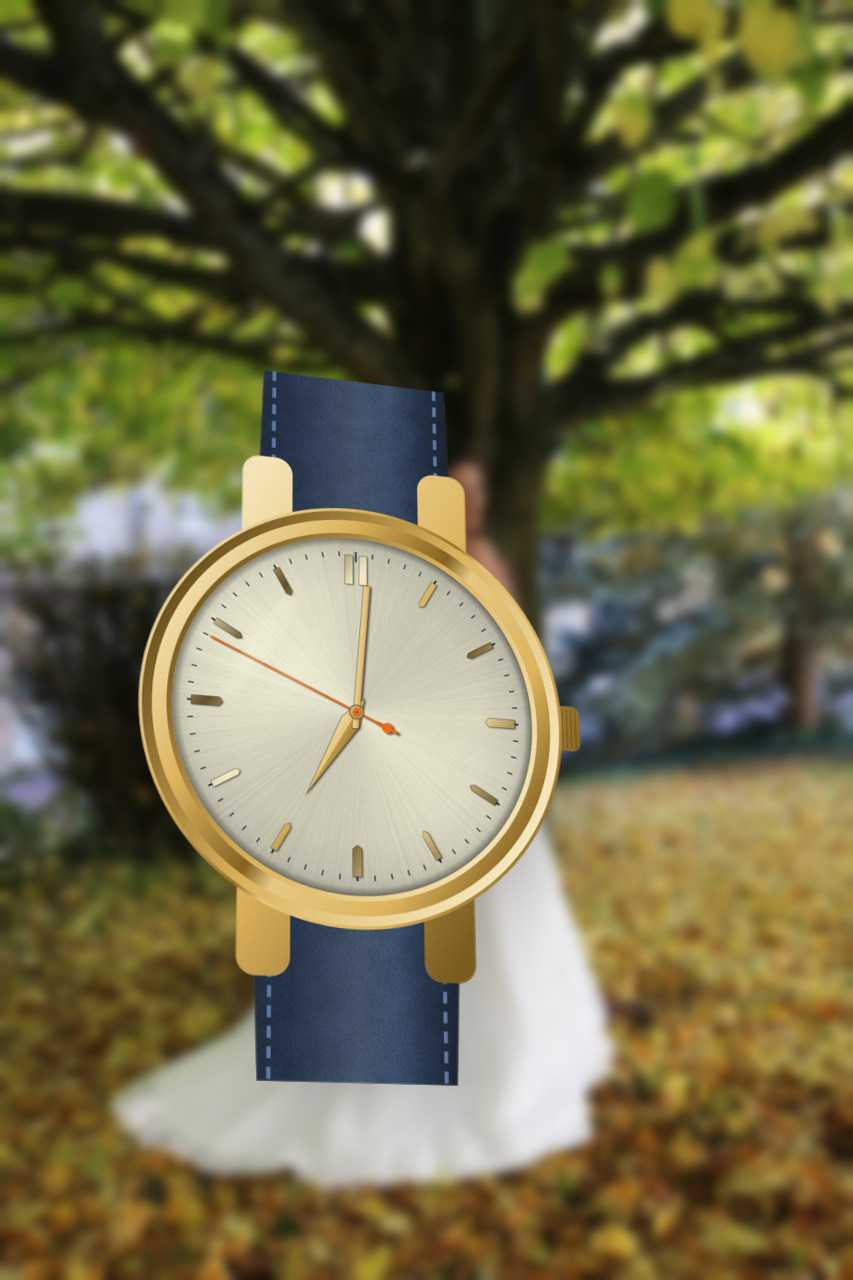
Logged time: 7 h 00 min 49 s
